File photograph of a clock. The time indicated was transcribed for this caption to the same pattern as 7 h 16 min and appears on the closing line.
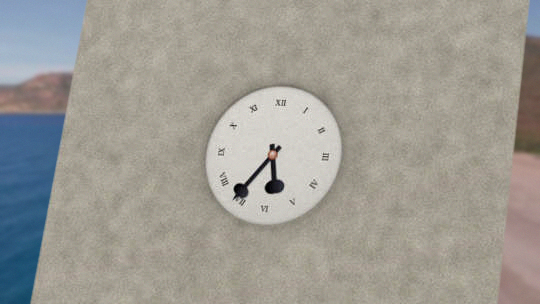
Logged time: 5 h 36 min
